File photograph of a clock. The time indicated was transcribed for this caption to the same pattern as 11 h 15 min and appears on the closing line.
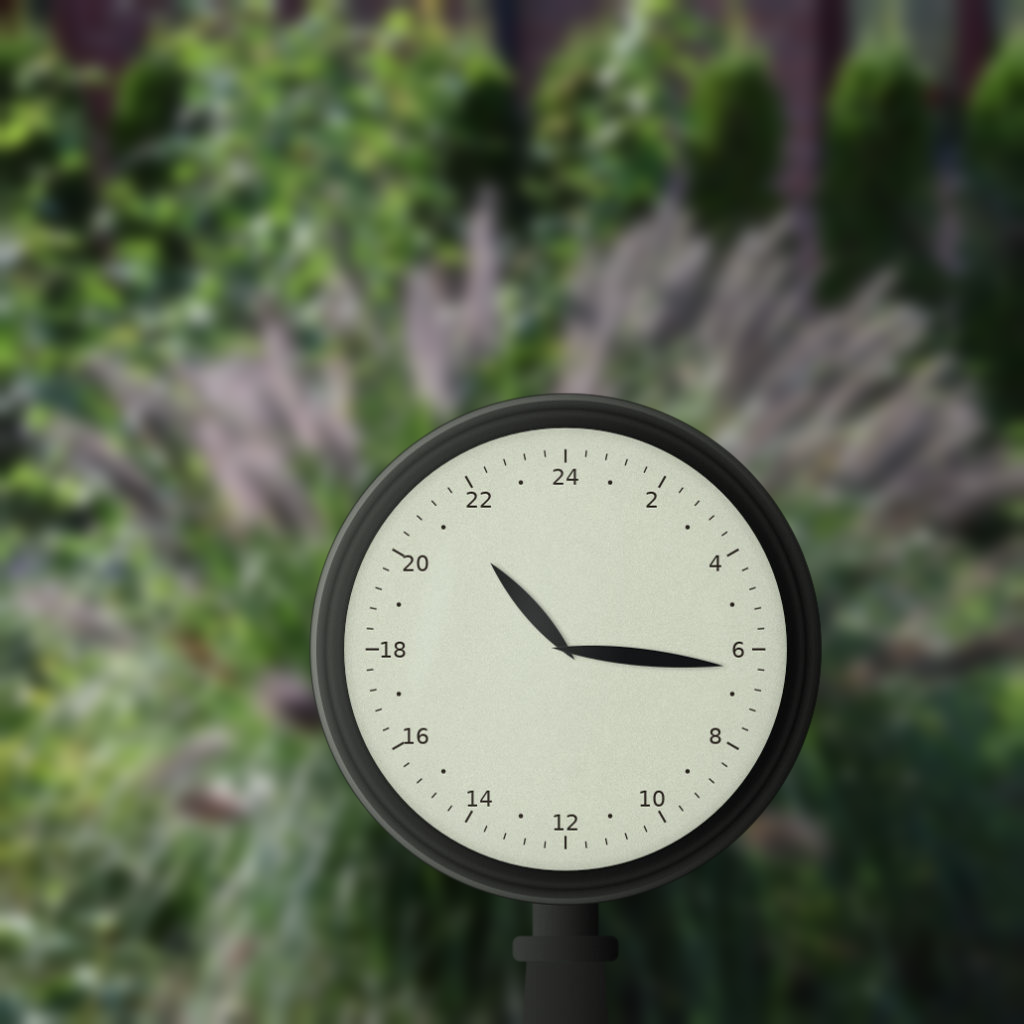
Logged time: 21 h 16 min
